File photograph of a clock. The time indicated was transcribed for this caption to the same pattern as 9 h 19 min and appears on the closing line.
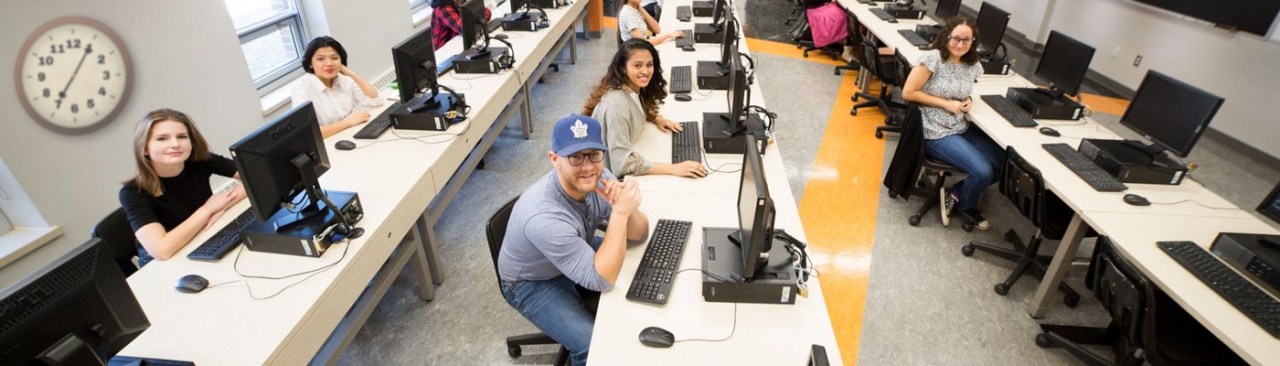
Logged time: 7 h 05 min
